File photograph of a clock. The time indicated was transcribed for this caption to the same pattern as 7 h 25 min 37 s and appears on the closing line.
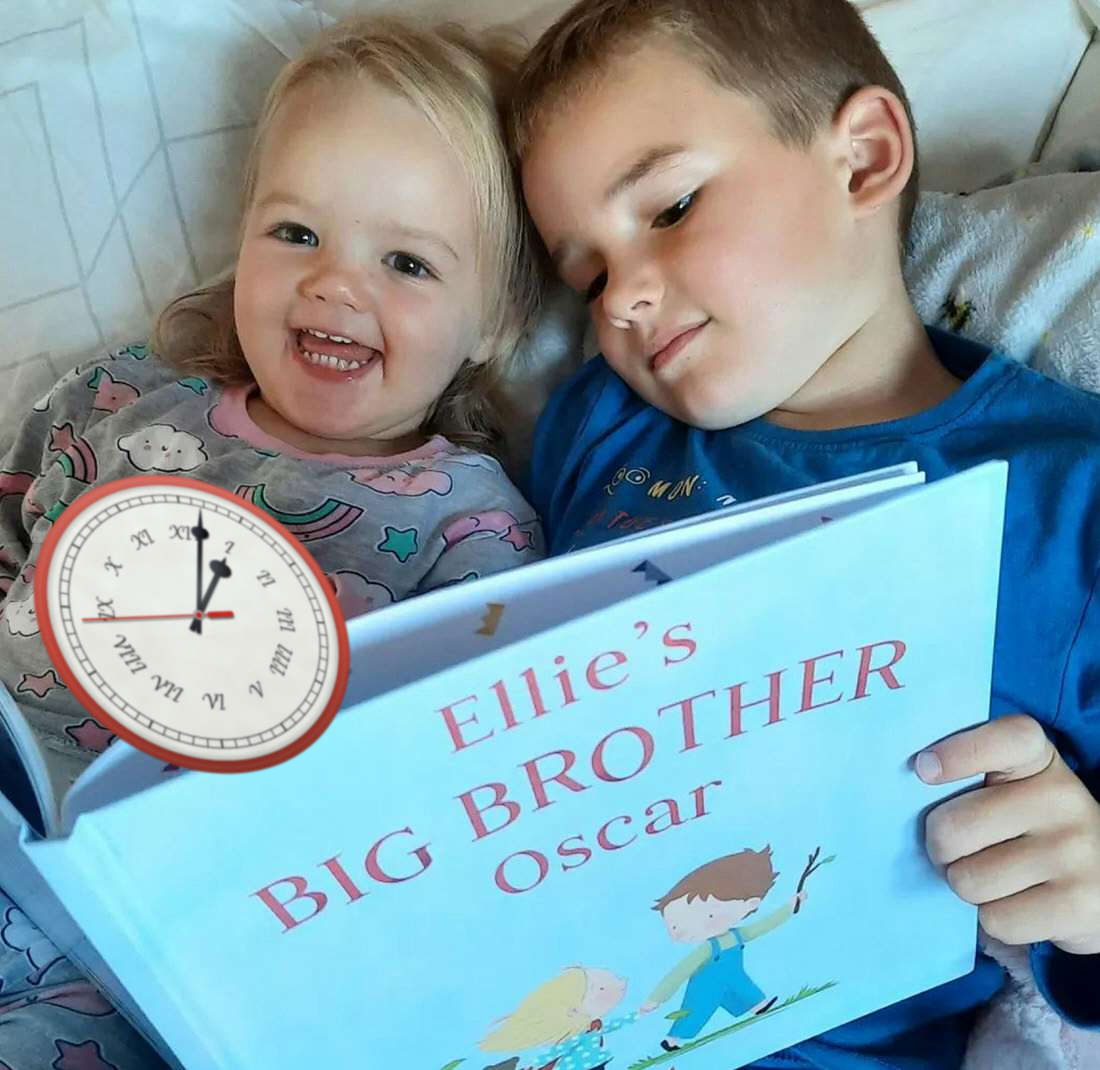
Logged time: 1 h 01 min 44 s
